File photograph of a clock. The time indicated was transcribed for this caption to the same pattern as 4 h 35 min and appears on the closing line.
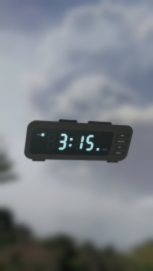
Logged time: 3 h 15 min
